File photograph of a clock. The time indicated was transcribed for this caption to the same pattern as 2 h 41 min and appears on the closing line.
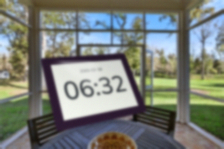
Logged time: 6 h 32 min
